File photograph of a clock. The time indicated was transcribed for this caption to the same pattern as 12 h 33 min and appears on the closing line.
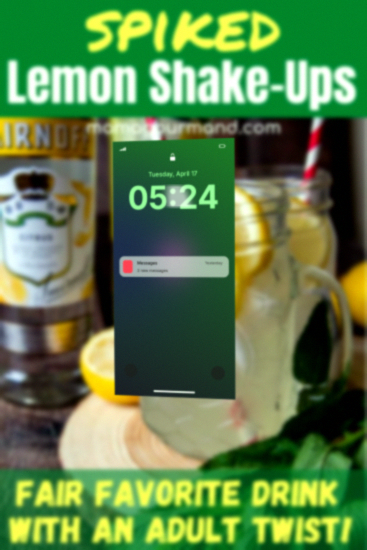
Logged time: 5 h 24 min
